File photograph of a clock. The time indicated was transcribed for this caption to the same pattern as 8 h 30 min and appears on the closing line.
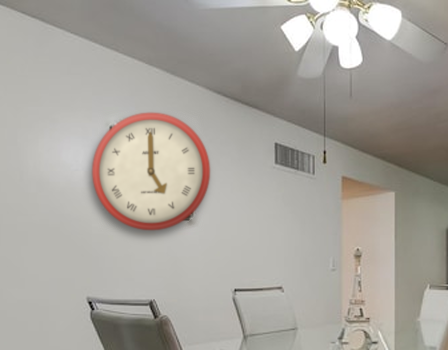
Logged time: 5 h 00 min
